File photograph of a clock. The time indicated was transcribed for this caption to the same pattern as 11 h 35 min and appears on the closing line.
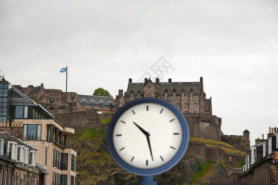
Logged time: 10 h 28 min
